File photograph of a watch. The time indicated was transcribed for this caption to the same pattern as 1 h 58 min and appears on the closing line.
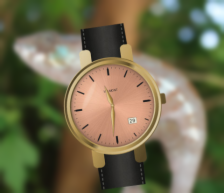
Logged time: 11 h 31 min
